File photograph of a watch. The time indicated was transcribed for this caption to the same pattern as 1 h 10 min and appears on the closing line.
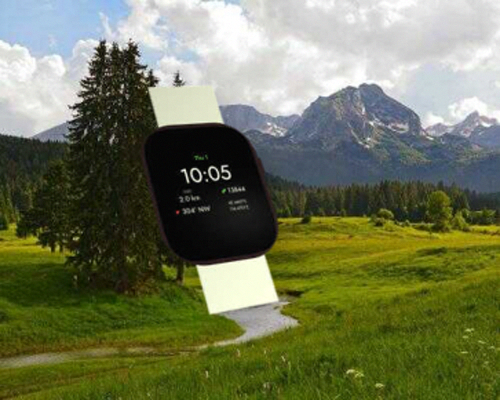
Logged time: 10 h 05 min
